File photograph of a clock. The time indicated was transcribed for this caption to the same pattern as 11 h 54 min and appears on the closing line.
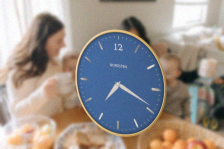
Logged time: 7 h 19 min
